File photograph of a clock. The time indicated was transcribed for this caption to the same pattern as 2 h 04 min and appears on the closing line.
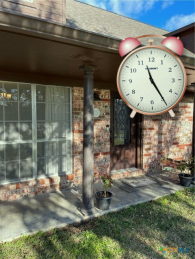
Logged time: 11 h 25 min
